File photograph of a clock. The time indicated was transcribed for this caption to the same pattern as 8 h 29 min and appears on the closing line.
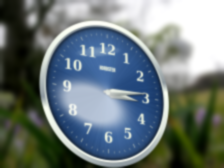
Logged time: 3 h 14 min
